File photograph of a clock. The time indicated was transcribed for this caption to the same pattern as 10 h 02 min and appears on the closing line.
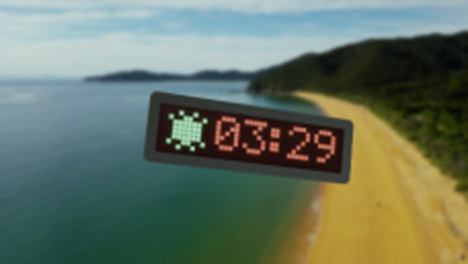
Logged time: 3 h 29 min
